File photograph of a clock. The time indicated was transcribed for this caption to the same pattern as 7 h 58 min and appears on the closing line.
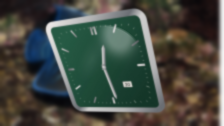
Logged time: 12 h 29 min
